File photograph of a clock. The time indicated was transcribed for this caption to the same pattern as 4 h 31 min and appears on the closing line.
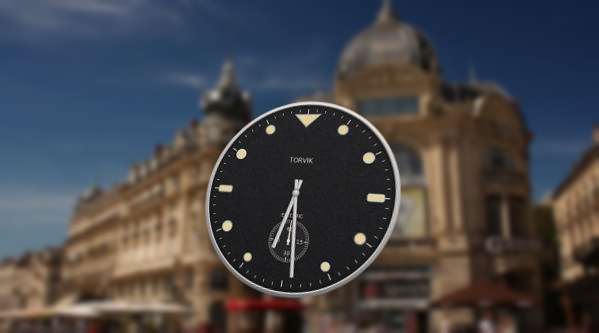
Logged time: 6 h 29 min
